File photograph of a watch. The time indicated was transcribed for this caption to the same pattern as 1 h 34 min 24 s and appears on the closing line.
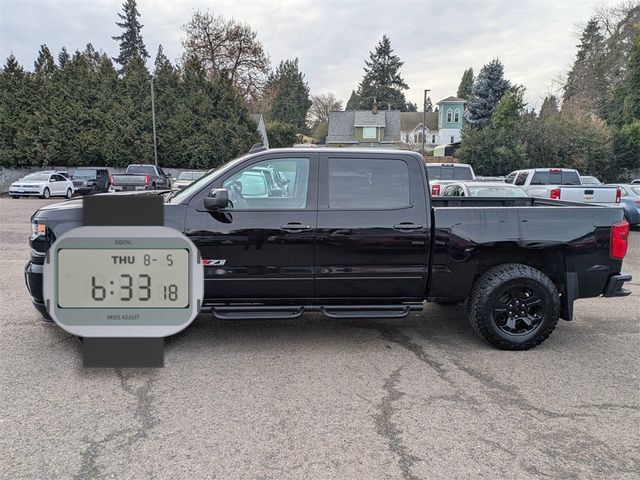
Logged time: 6 h 33 min 18 s
